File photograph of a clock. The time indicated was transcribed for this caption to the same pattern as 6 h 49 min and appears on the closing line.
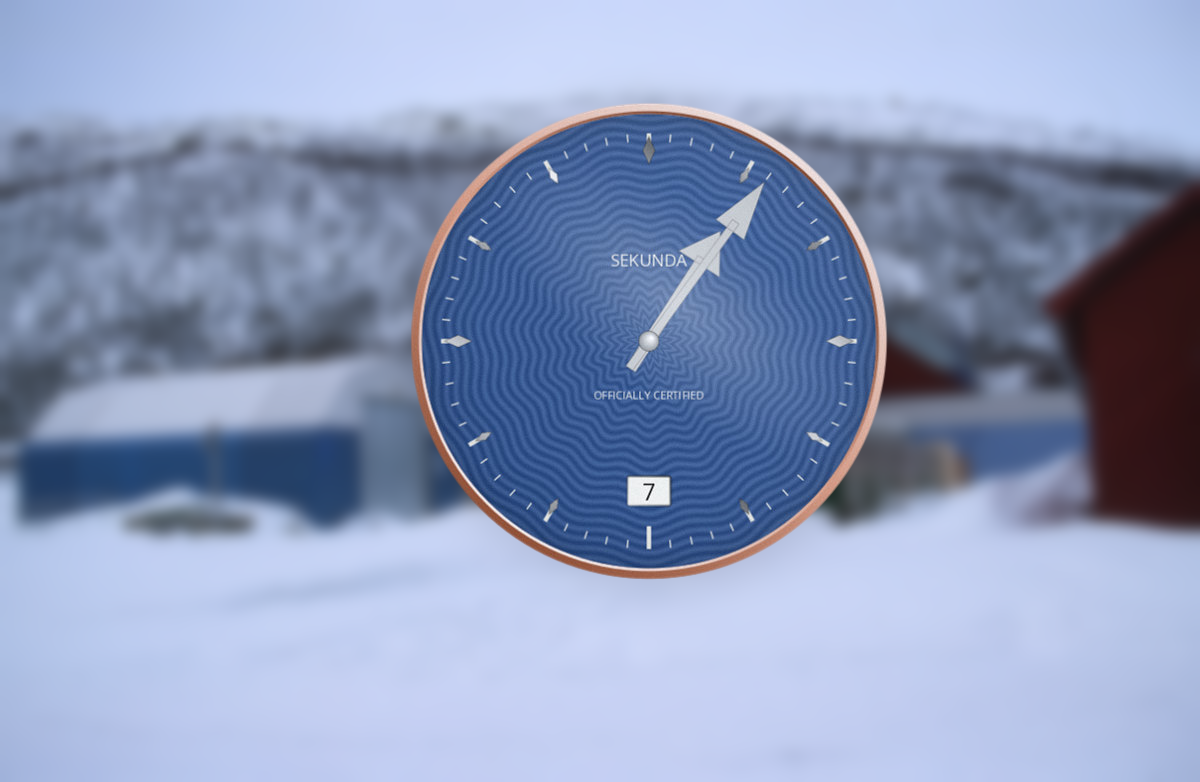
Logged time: 1 h 06 min
